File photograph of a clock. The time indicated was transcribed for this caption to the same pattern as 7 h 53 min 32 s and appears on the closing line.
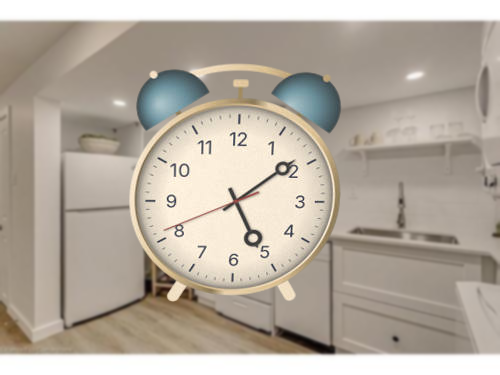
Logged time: 5 h 08 min 41 s
